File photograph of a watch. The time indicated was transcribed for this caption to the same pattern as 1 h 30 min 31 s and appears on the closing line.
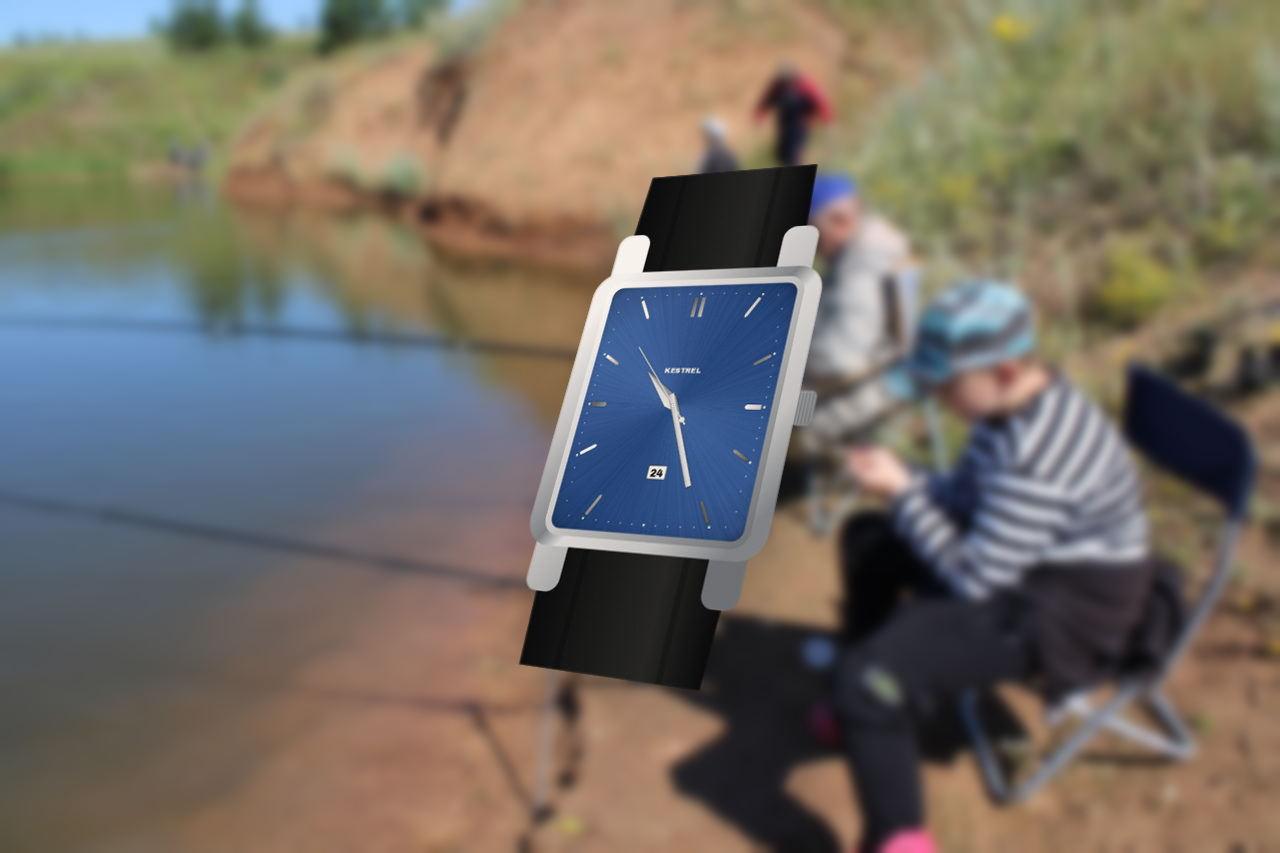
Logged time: 10 h 25 min 53 s
